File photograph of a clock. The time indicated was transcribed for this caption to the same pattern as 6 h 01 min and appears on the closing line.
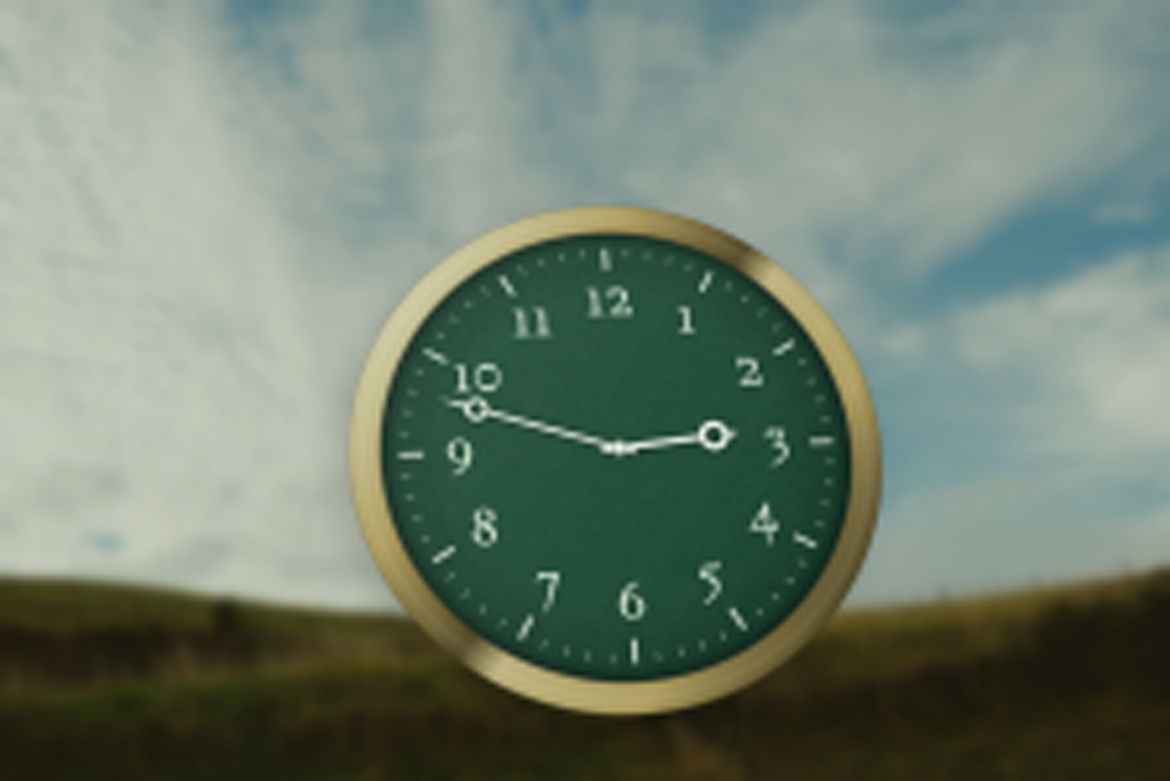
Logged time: 2 h 48 min
